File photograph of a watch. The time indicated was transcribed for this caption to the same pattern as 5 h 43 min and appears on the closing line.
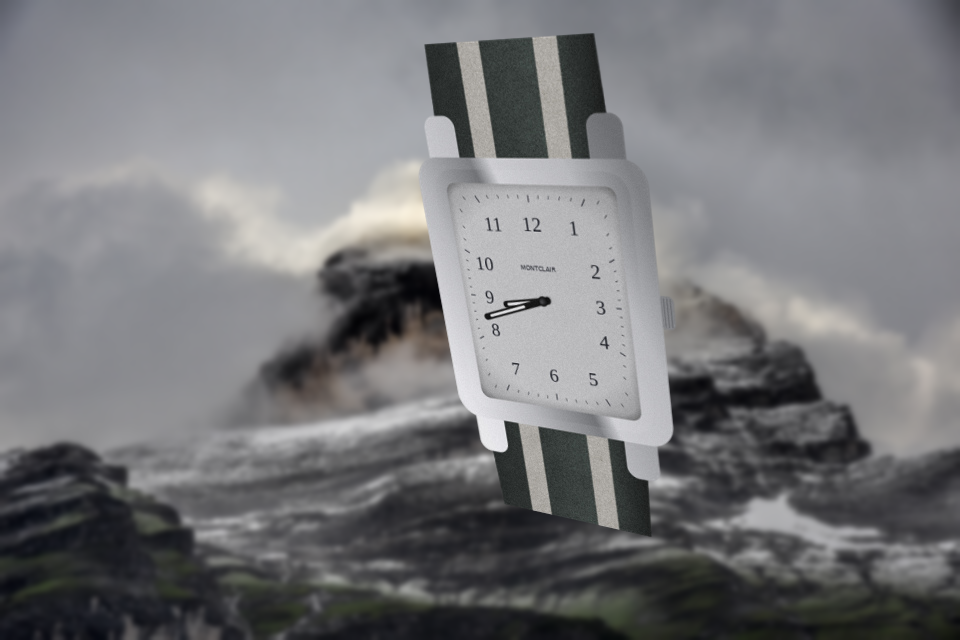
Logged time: 8 h 42 min
